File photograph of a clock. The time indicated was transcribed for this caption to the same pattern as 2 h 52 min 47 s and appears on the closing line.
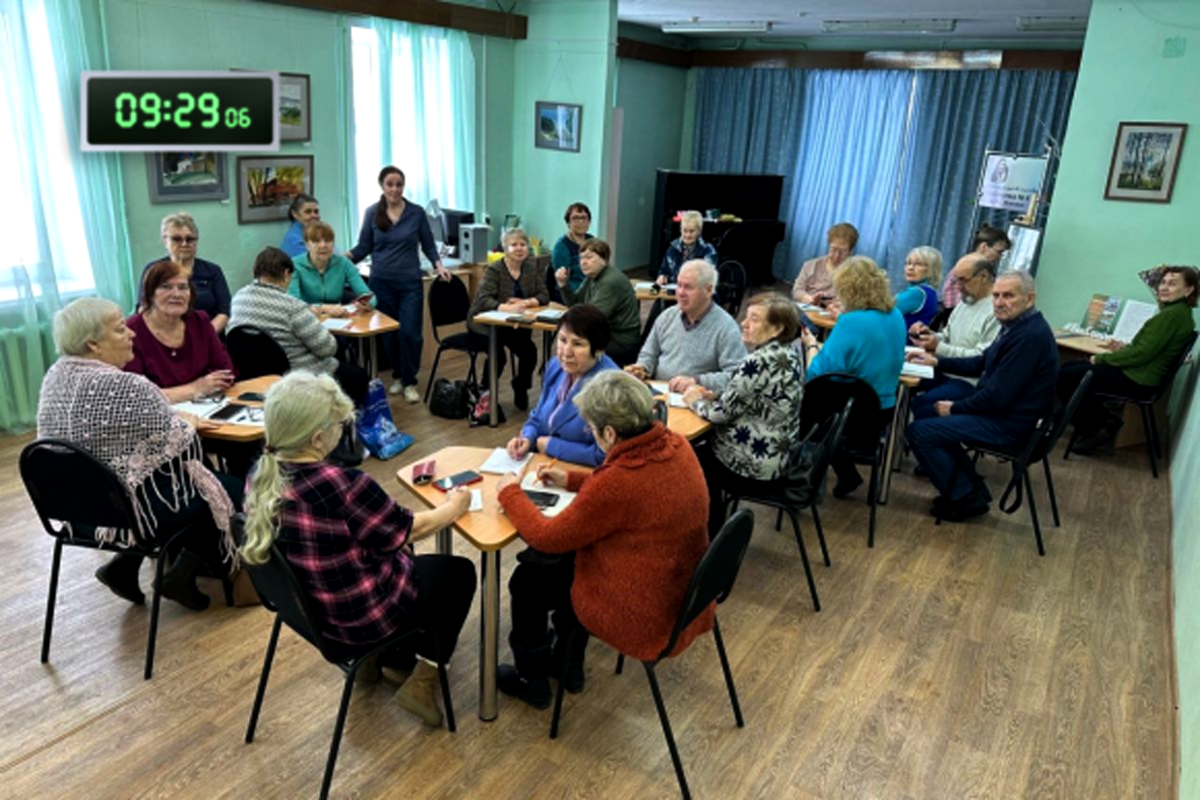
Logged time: 9 h 29 min 06 s
